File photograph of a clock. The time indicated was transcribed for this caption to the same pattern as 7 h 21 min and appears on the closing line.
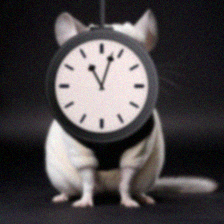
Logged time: 11 h 03 min
